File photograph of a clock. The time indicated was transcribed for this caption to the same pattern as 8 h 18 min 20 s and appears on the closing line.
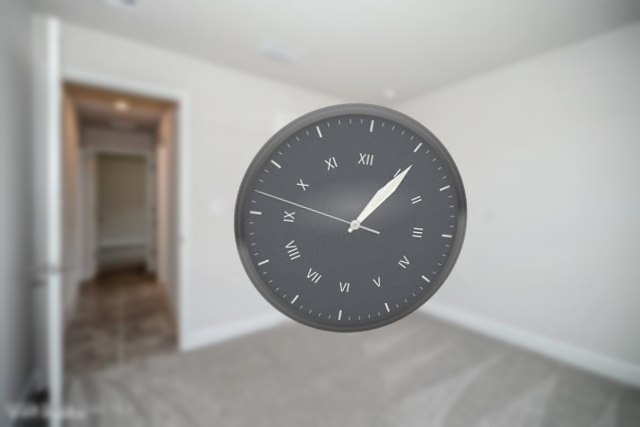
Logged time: 1 h 05 min 47 s
